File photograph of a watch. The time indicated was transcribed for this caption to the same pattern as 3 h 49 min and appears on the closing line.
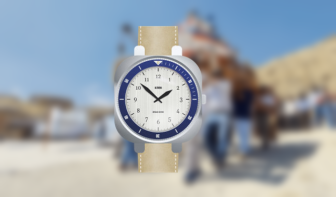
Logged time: 1 h 52 min
